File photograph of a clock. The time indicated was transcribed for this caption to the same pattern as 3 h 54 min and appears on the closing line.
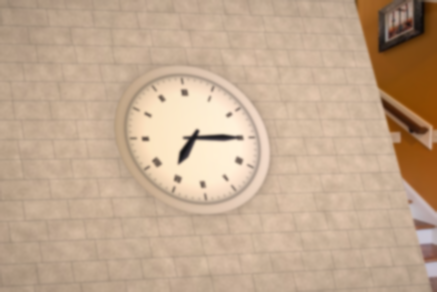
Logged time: 7 h 15 min
